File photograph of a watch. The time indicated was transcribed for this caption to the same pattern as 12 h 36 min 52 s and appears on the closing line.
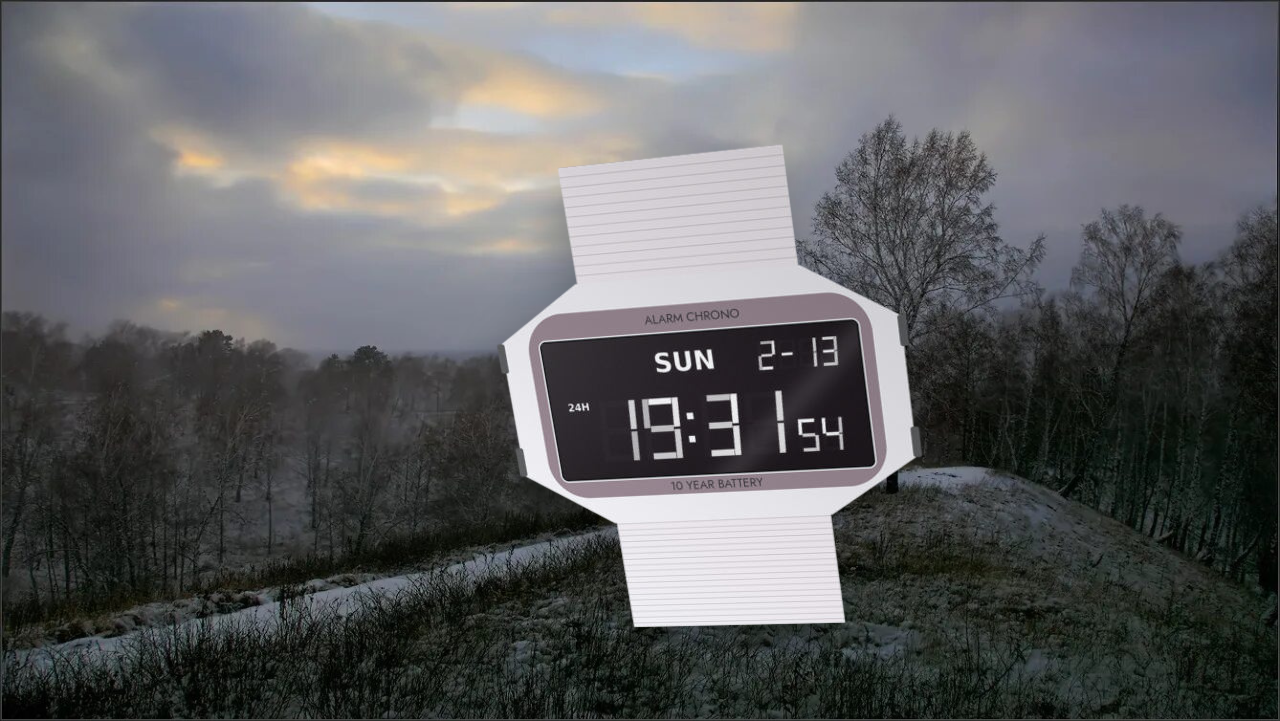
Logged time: 19 h 31 min 54 s
